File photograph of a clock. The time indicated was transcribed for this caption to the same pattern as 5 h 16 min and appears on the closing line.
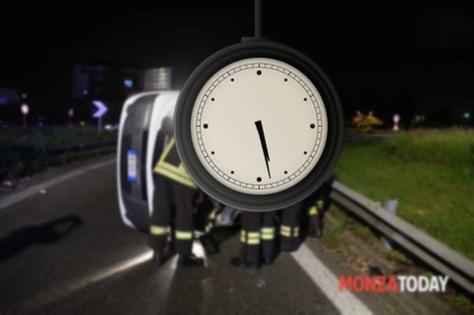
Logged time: 5 h 28 min
